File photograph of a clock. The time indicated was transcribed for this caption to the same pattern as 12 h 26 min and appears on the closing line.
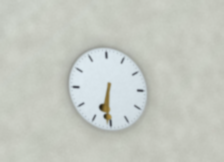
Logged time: 6 h 31 min
